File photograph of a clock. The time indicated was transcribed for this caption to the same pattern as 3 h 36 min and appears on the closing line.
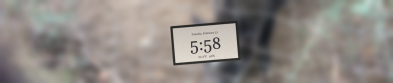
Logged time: 5 h 58 min
